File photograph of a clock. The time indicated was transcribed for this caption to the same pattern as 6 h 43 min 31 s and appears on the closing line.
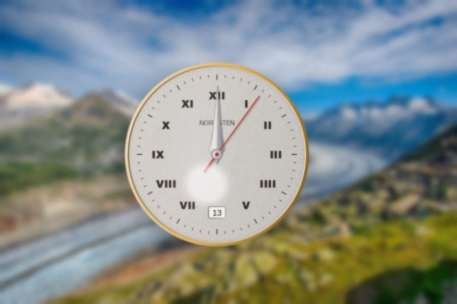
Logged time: 12 h 00 min 06 s
